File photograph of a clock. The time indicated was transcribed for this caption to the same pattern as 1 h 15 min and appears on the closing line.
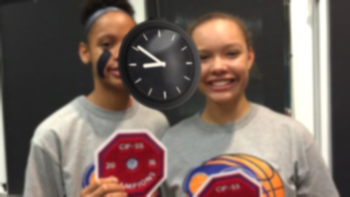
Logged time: 8 h 51 min
